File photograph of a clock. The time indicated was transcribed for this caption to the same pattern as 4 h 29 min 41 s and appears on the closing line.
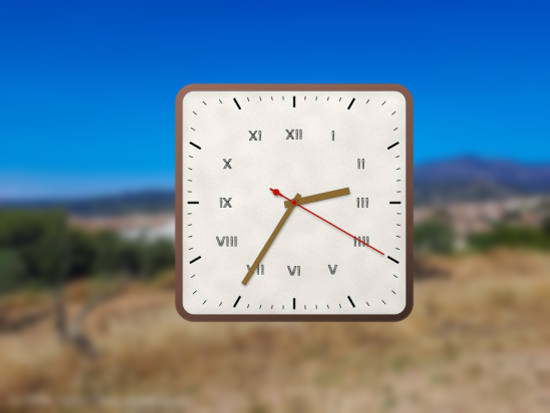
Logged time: 2 h 35 min 20 s
